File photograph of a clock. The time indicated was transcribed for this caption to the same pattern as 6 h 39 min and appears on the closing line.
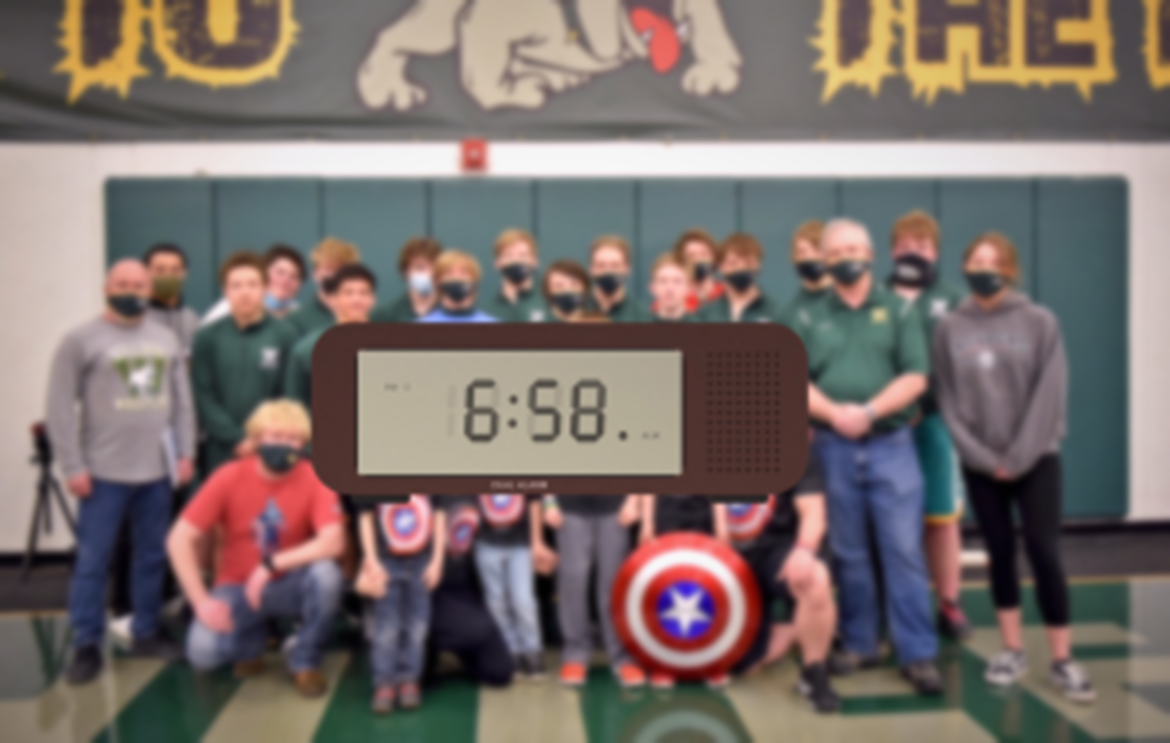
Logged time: 6 h 58 min
